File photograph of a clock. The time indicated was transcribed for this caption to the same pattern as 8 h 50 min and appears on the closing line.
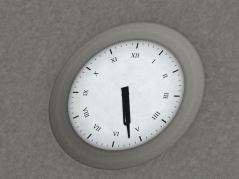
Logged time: 5 h 27 min
